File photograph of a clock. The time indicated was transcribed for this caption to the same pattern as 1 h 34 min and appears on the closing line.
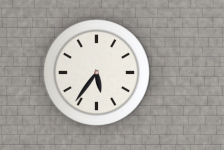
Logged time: 5 h 36 min
